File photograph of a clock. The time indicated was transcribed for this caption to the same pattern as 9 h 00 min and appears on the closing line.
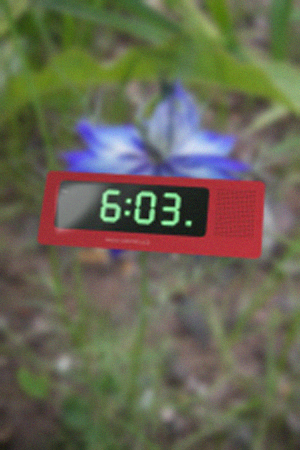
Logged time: 6 h 03 min
